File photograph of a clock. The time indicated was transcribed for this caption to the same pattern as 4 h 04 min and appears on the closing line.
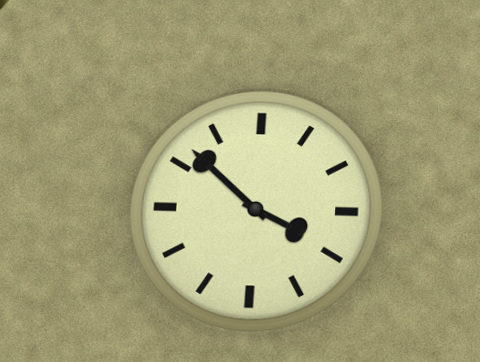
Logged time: 3 h 52 min
